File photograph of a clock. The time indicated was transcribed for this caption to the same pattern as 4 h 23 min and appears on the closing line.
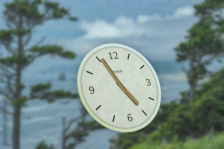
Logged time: 4 h 56 min
